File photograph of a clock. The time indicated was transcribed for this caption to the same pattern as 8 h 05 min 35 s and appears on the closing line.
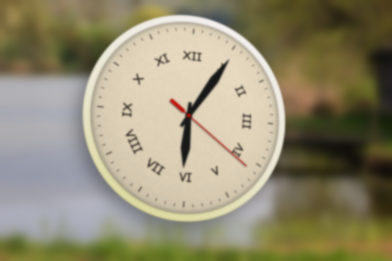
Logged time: 6 h 05 min 21 s
